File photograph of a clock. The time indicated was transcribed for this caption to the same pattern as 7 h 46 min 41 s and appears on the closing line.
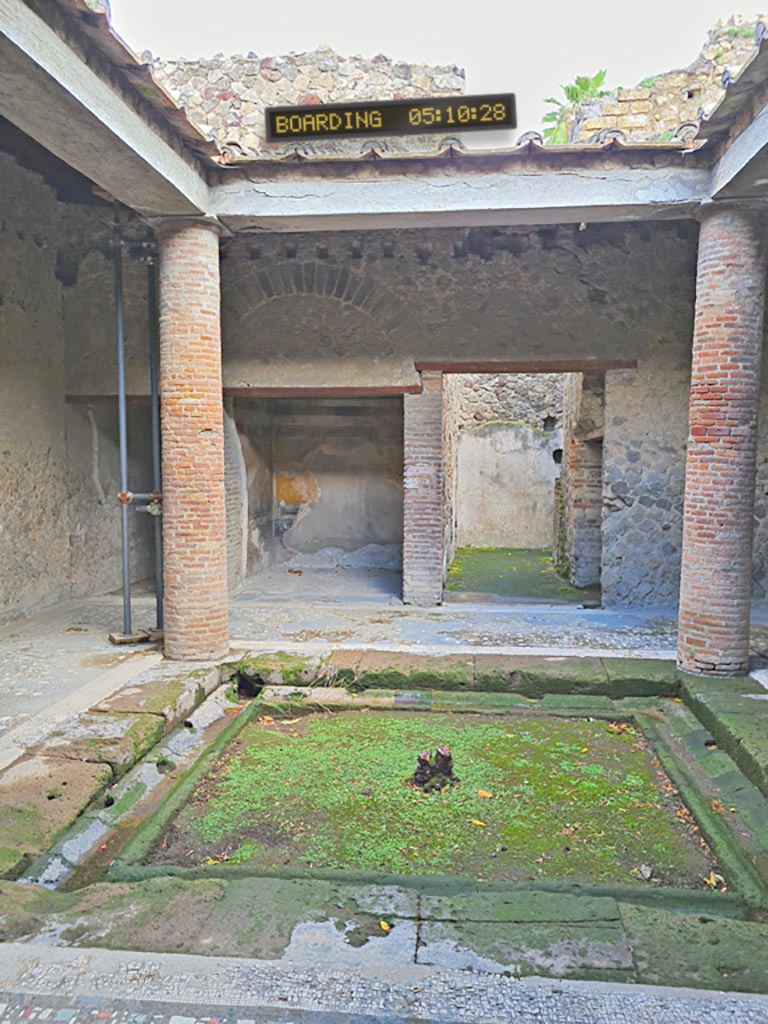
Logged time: 5 h 10 min 28 s
